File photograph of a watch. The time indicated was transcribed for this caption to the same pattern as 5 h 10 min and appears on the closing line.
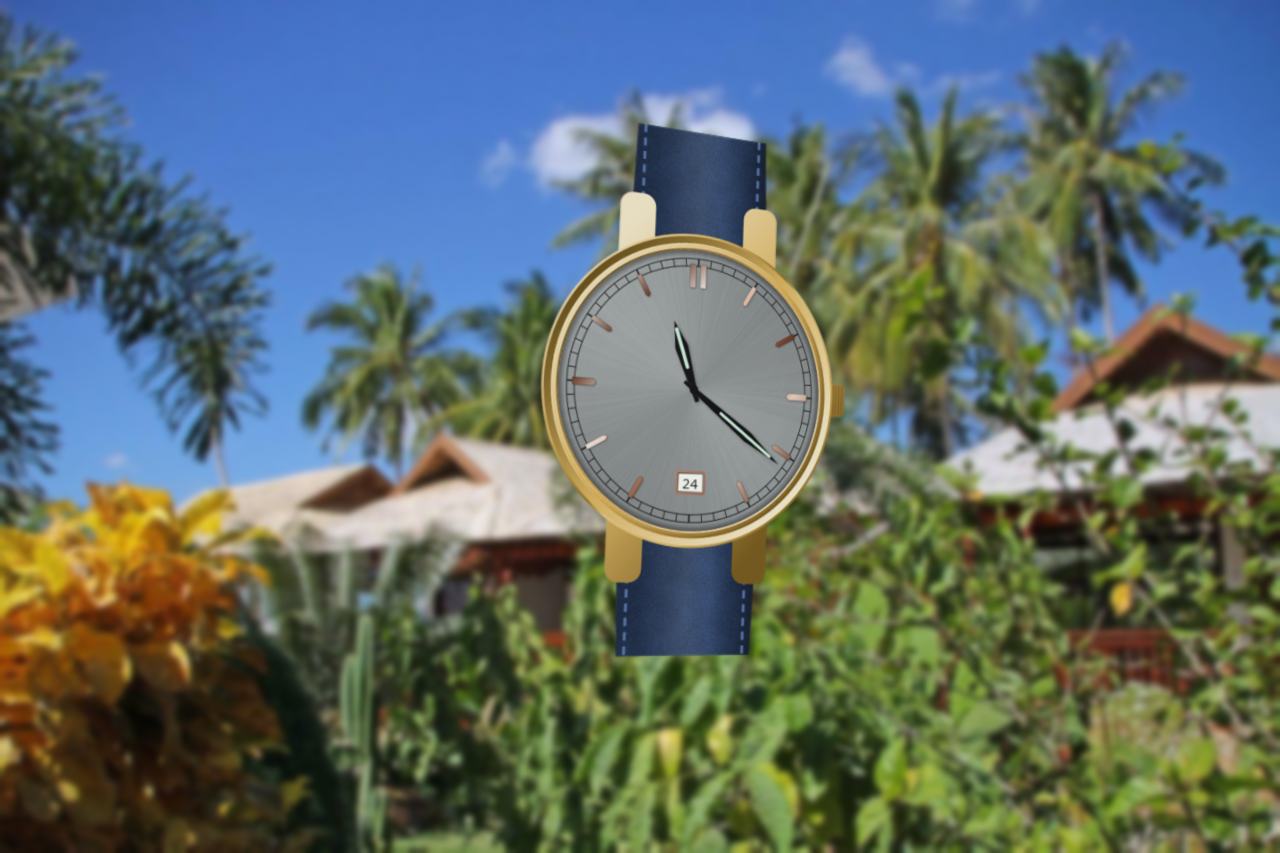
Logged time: 11 h 21 min
